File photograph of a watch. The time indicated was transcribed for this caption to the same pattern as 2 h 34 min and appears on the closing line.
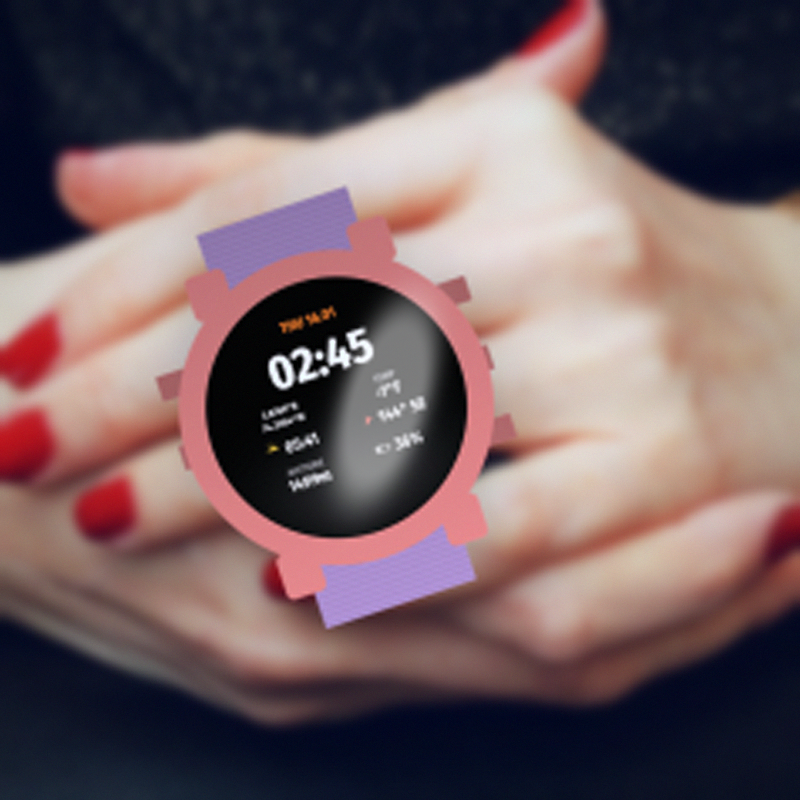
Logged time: 2 h 45 min
